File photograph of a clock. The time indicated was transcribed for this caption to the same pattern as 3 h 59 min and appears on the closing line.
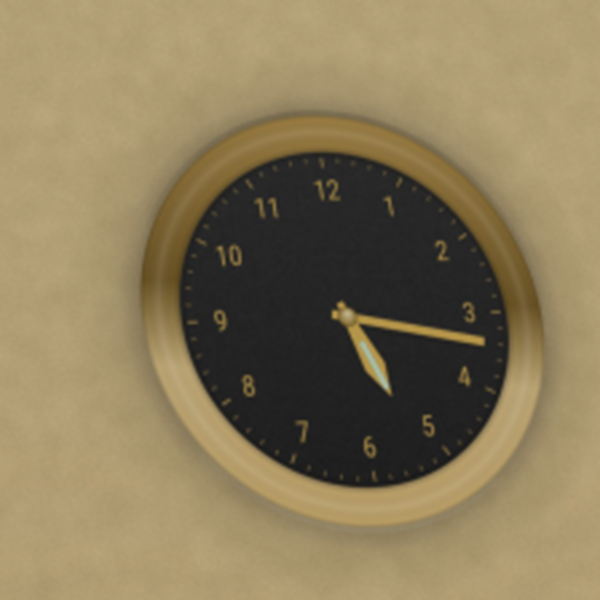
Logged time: 5 h 17 min
